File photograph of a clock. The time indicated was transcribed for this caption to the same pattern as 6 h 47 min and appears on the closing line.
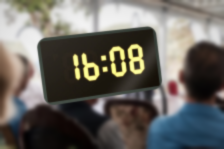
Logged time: 16 h 08 min
